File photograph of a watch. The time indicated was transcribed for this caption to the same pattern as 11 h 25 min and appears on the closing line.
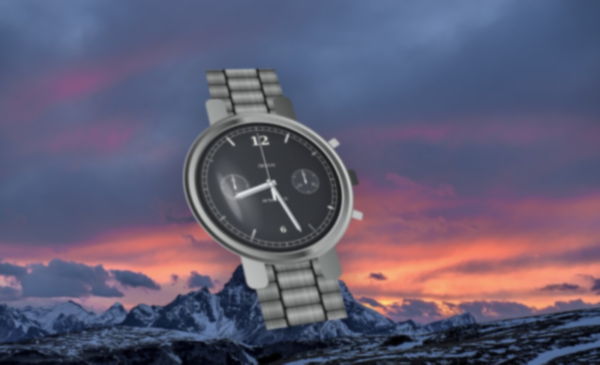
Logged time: 8 h 27 min
